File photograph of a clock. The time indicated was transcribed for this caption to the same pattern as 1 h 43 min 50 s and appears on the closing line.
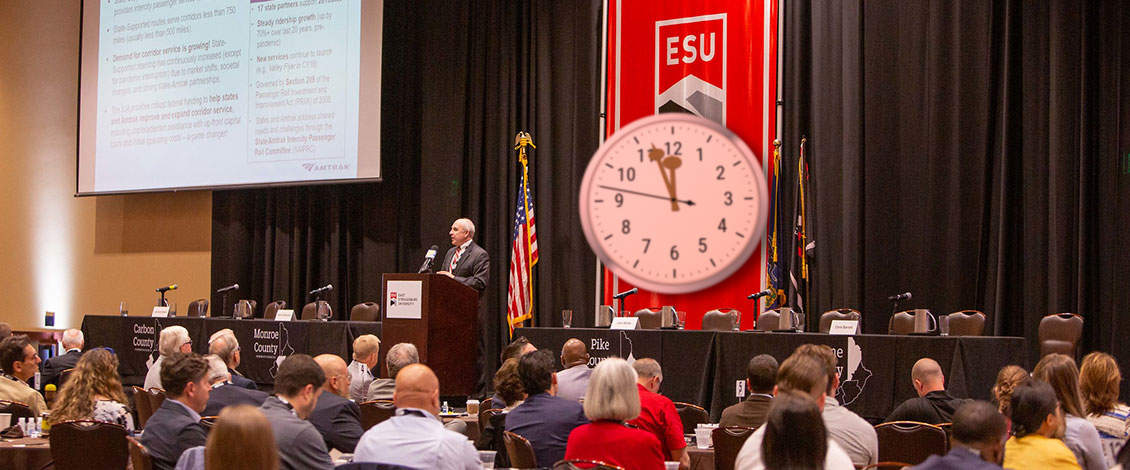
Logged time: 11 h 56 min 47 s
